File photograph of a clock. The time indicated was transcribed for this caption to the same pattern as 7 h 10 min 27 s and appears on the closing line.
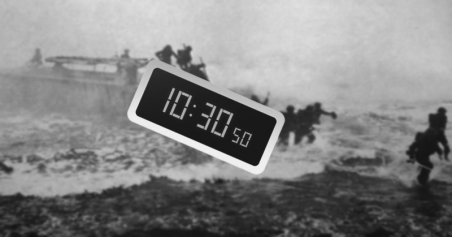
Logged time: 10 h 30 min 50 s
